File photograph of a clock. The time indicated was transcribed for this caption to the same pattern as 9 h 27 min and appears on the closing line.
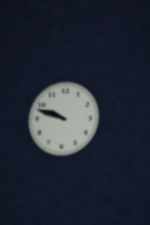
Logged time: 9 h 48 min
